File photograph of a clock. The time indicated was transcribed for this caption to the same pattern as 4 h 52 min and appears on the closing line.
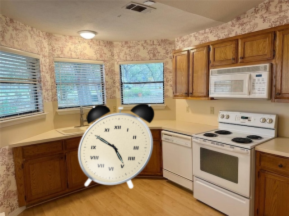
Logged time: 4 h 50 min
